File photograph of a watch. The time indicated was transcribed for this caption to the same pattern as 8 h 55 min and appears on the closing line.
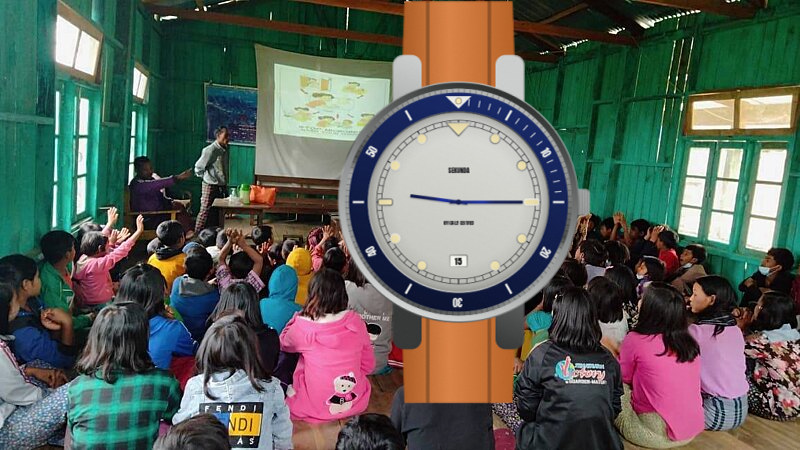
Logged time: 9 h 15 min
